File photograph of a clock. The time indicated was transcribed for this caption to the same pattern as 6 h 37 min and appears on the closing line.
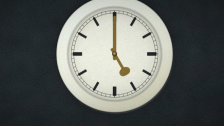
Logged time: 5 h 00 min
